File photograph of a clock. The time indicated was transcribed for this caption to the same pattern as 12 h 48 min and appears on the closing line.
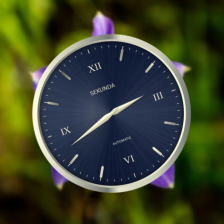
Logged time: 2 h 42 min
